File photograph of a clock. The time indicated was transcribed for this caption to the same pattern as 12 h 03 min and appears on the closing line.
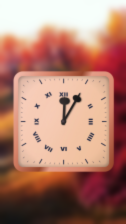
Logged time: 12 h 05 min
